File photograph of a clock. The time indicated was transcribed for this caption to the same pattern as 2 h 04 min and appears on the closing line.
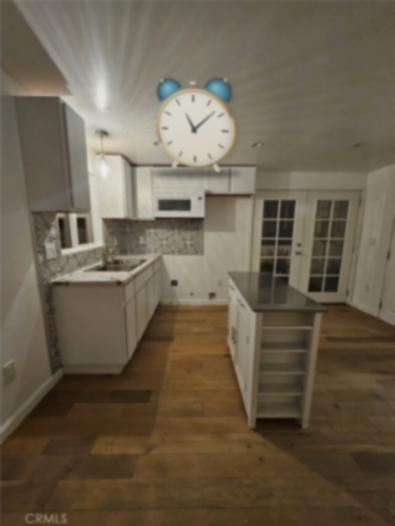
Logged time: 11 h 08 min
